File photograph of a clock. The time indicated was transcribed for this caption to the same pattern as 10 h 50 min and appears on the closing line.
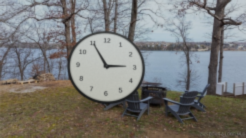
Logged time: 2 h 55 min
